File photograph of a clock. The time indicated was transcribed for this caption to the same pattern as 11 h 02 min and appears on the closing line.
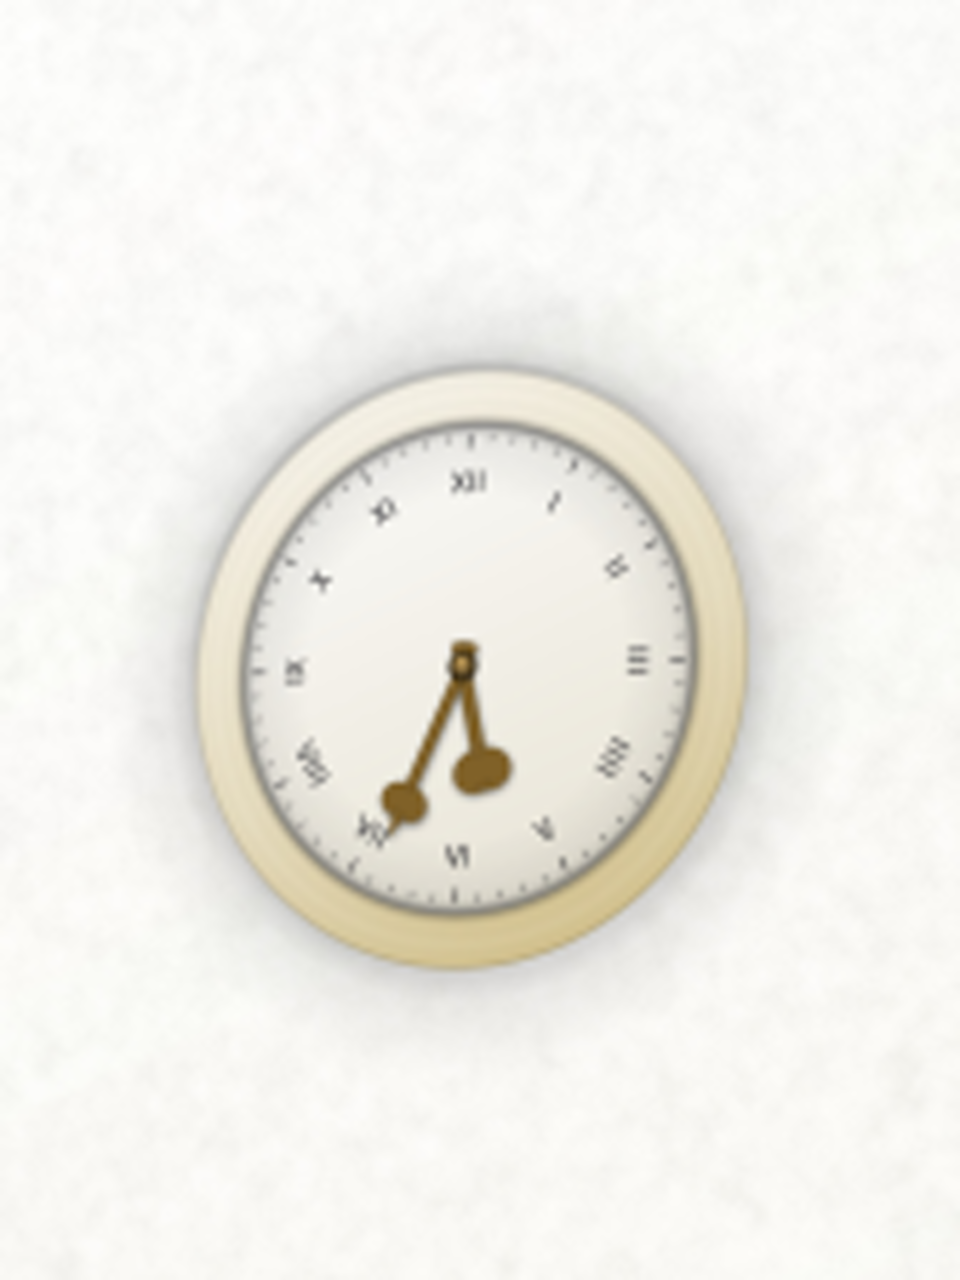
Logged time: 5 h 34 min
